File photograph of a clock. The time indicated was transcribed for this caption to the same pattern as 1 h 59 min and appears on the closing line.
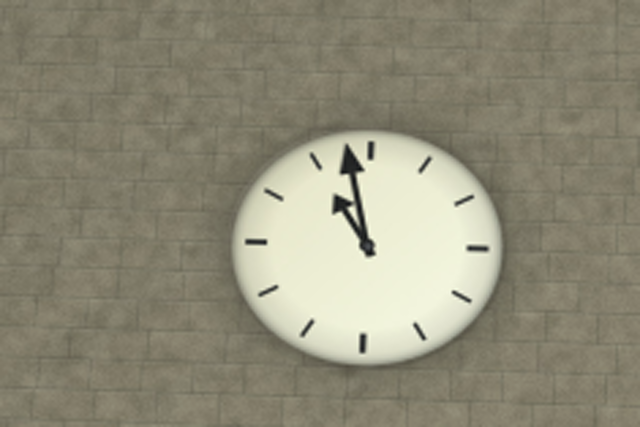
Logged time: 10 h 58 min
